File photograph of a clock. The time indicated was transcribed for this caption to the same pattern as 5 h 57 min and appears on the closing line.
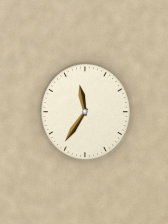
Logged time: 11 h 36 min
